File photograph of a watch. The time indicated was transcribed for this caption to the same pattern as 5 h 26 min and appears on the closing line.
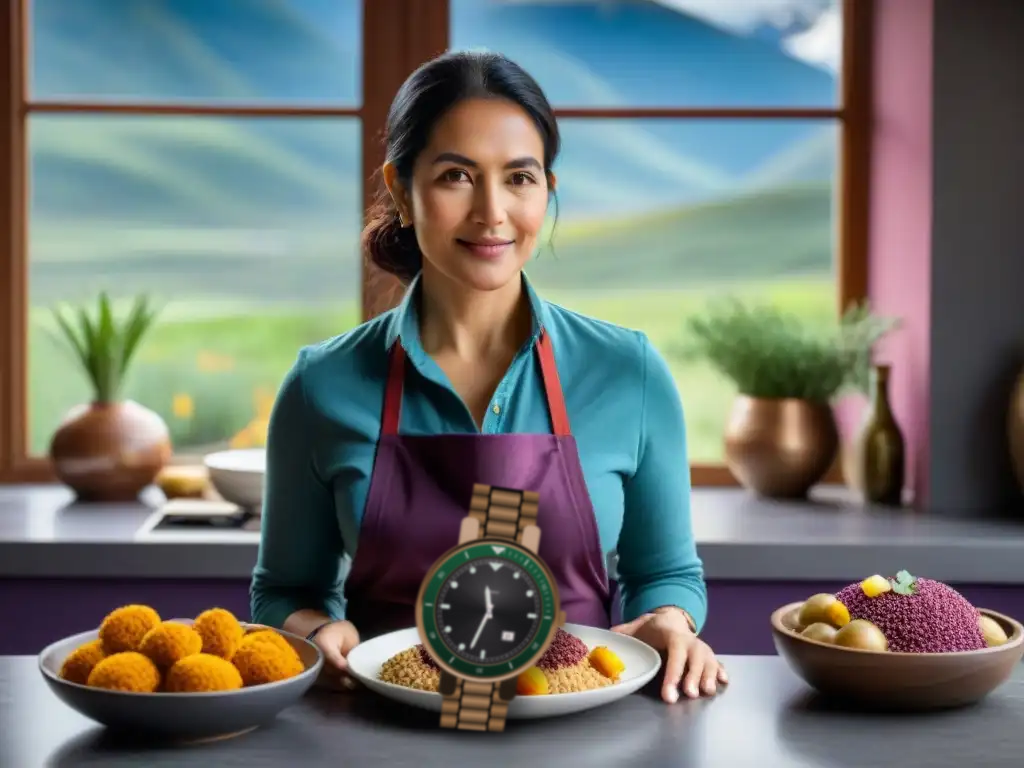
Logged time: 11 h 33 min
